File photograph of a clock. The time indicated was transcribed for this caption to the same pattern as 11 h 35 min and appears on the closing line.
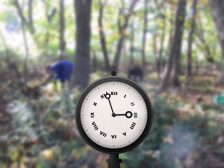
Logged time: 2 h 57 min
